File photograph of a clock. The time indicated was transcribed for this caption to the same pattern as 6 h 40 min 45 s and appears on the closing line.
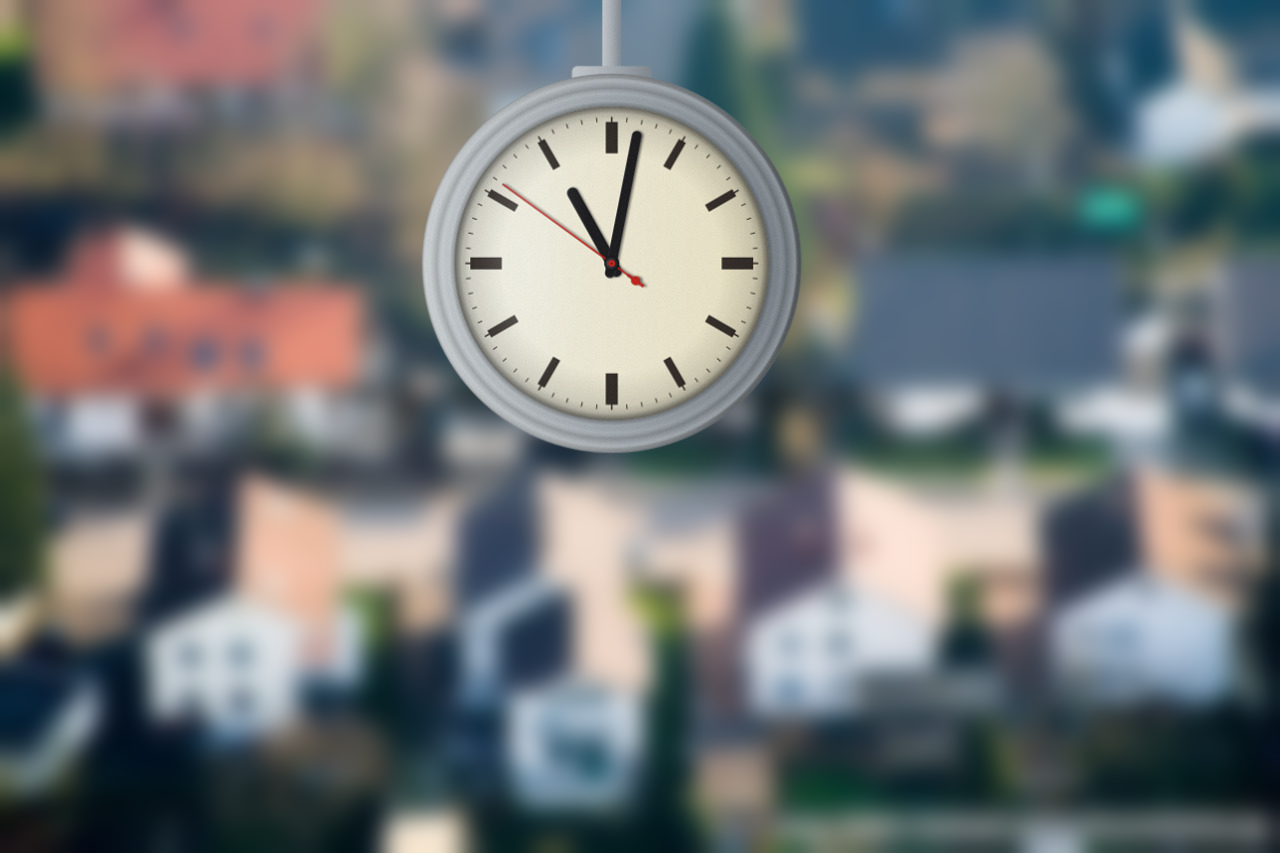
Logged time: 11 h 01 min 51 s
